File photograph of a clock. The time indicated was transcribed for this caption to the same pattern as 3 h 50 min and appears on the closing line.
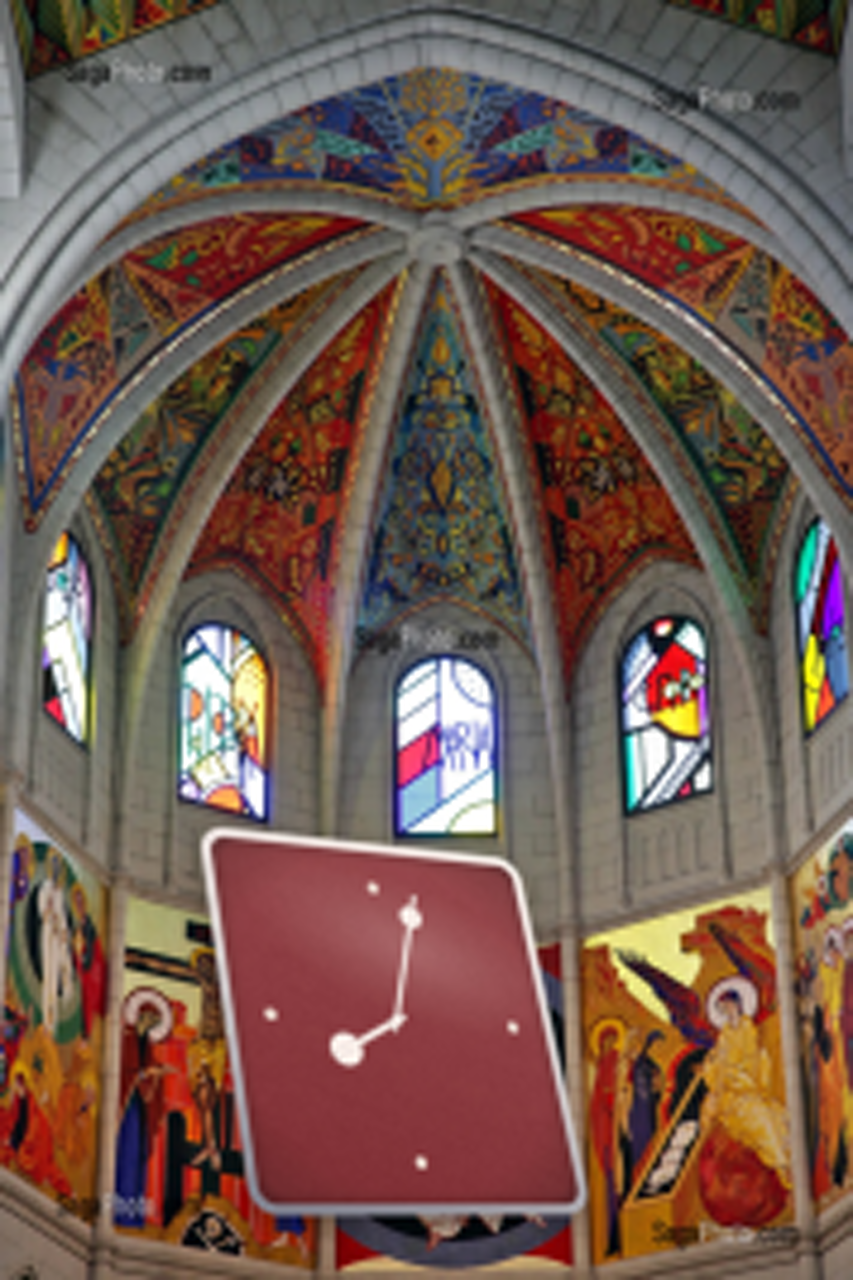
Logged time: 8 h 03 min
